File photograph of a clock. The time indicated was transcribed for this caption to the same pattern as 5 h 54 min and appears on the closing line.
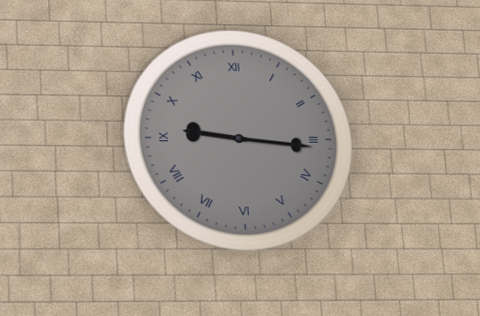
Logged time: 9 h 16 min
